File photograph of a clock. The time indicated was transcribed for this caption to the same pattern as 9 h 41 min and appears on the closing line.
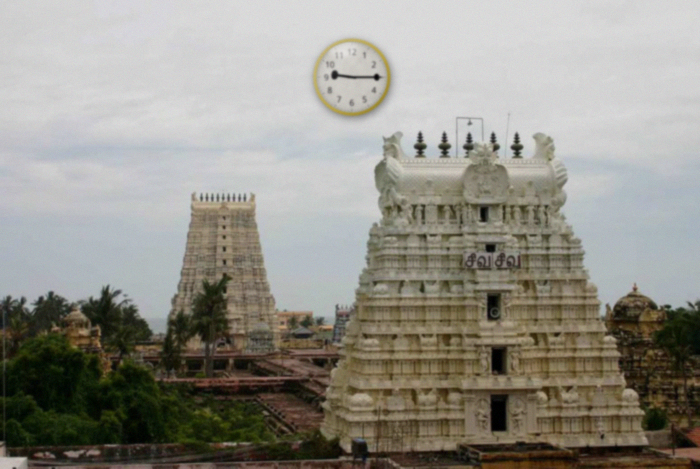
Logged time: 9 h 15 min
